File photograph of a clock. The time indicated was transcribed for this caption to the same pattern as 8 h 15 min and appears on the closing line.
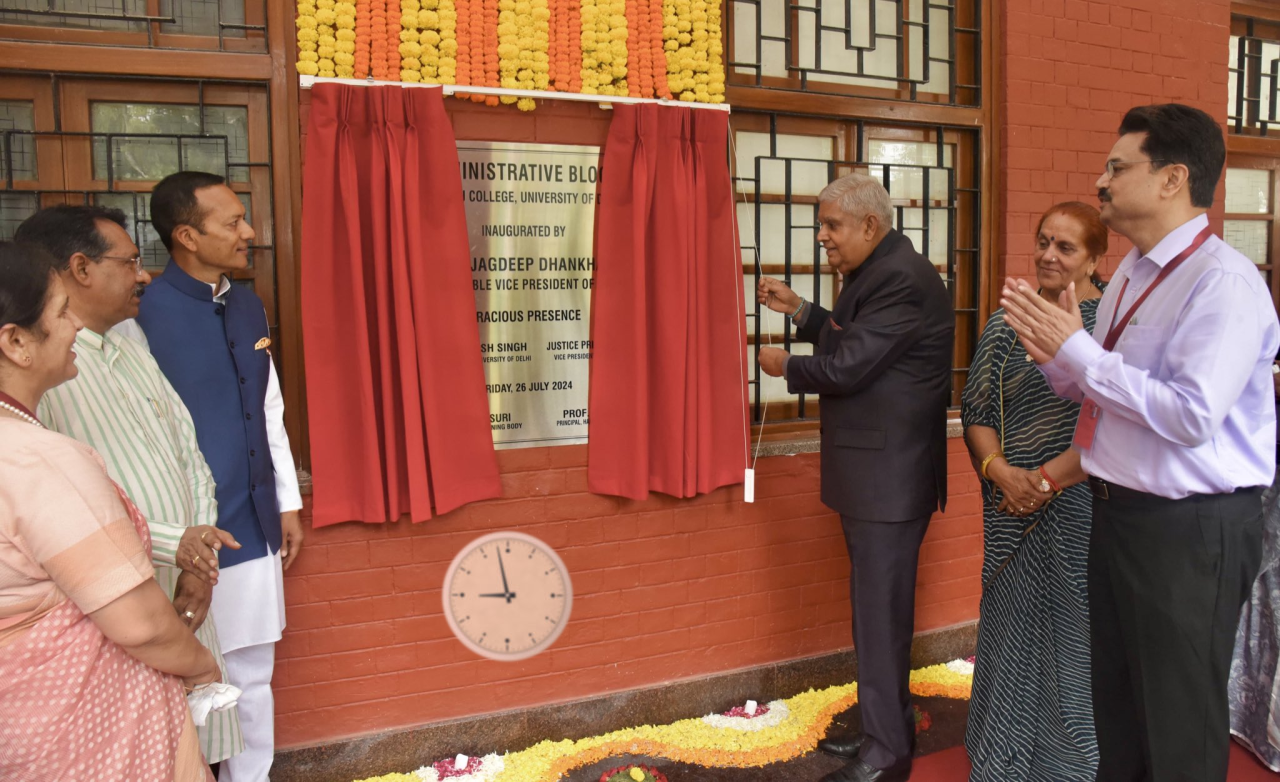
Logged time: 8 h 58 min
